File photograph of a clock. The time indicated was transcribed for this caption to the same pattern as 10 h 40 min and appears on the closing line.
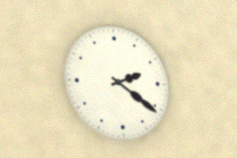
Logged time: 2 h 21 min
